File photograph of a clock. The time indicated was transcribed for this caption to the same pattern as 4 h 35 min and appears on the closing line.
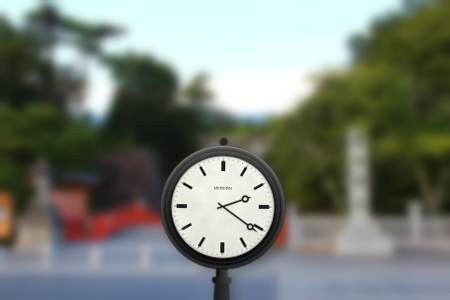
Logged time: 2 h 21 min
